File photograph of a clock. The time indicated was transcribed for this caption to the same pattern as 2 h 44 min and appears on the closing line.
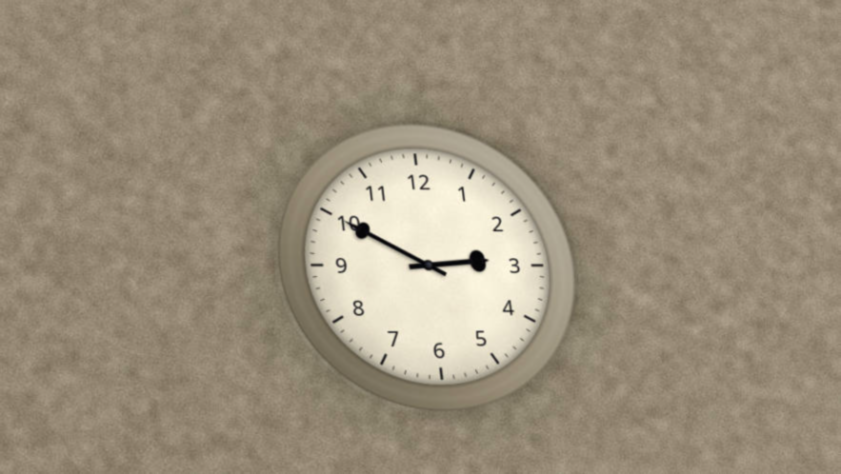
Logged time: 2 h 50 min
